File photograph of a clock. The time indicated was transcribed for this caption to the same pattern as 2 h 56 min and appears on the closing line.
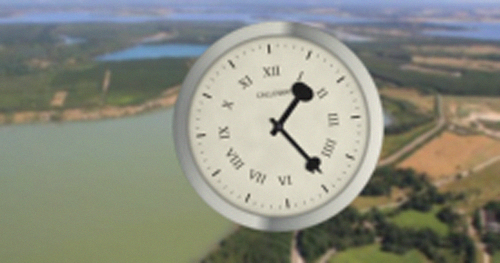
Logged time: 1 h 24 min
